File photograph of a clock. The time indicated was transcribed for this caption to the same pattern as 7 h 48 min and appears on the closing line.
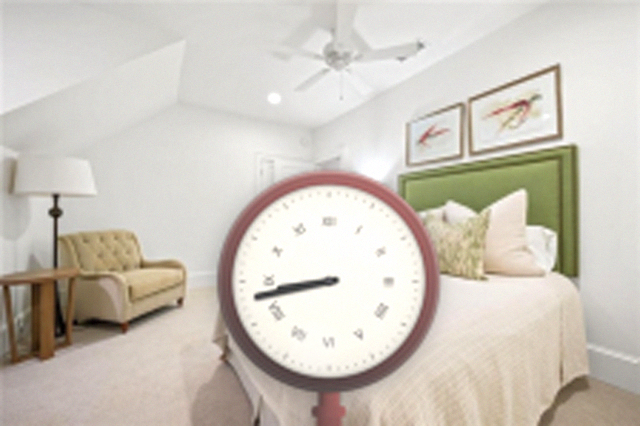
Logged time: 8 h 43 min
